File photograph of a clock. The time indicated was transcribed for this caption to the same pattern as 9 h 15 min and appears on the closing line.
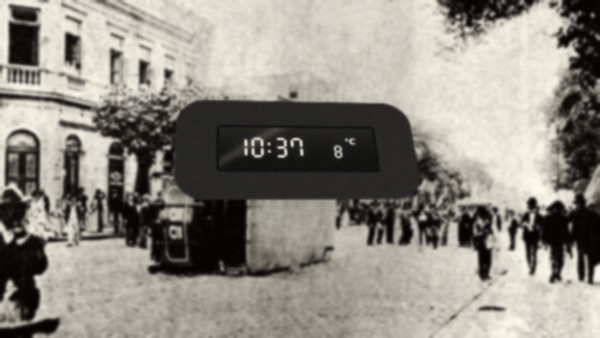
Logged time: 10 h 37 min
